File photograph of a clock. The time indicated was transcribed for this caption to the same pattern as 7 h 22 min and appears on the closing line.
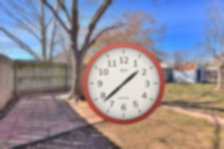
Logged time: 1 h 38 min
